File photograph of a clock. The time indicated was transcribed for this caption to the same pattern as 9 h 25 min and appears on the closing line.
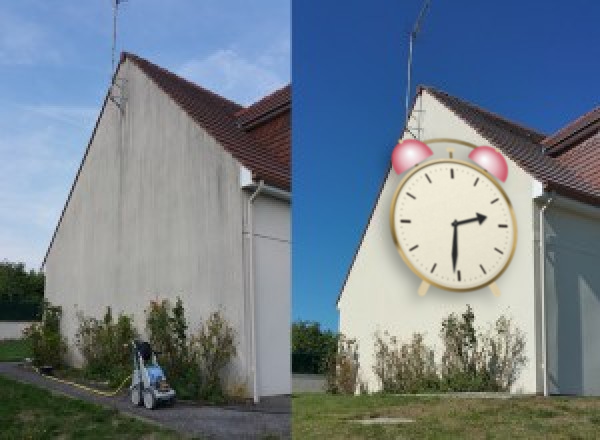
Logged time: 2 h 31 min
